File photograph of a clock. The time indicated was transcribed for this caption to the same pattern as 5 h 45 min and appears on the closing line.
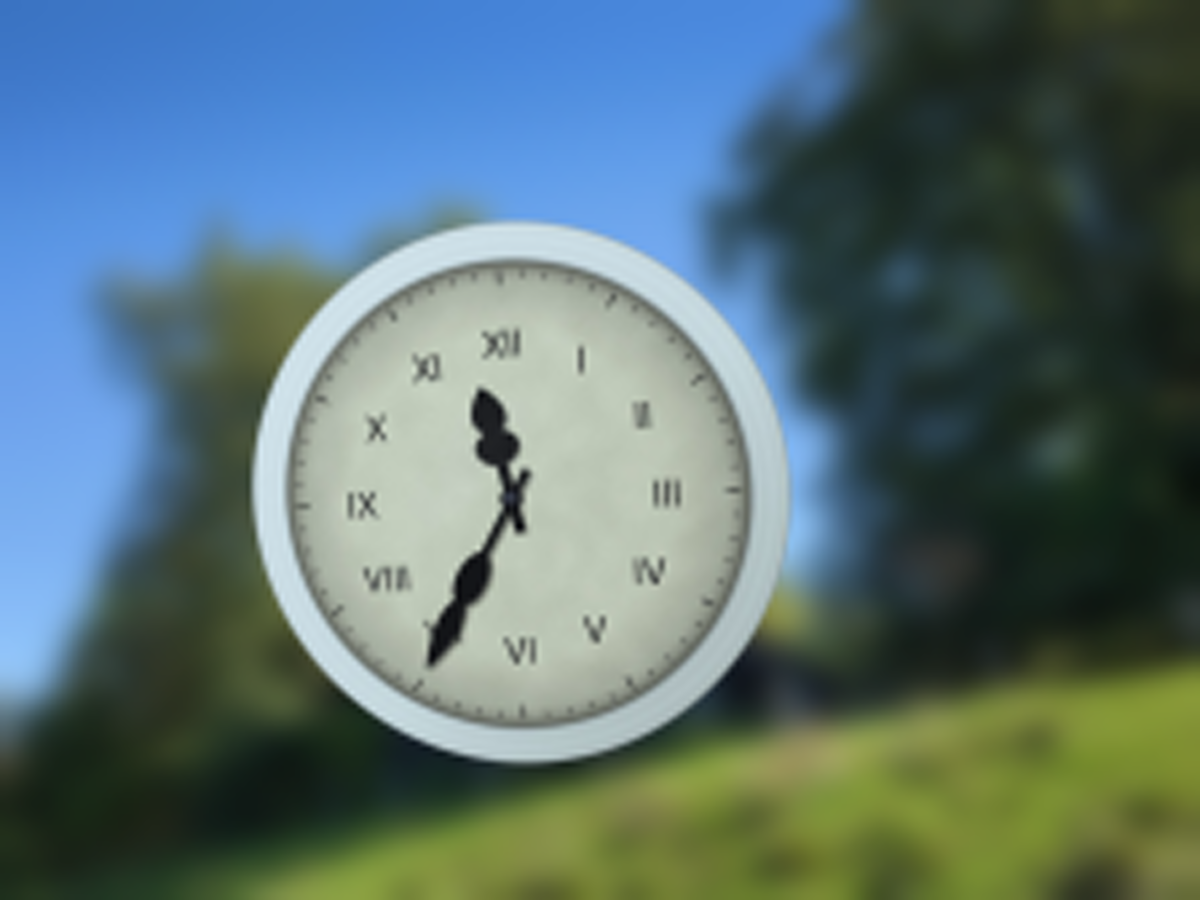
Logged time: 11 h 35 min
